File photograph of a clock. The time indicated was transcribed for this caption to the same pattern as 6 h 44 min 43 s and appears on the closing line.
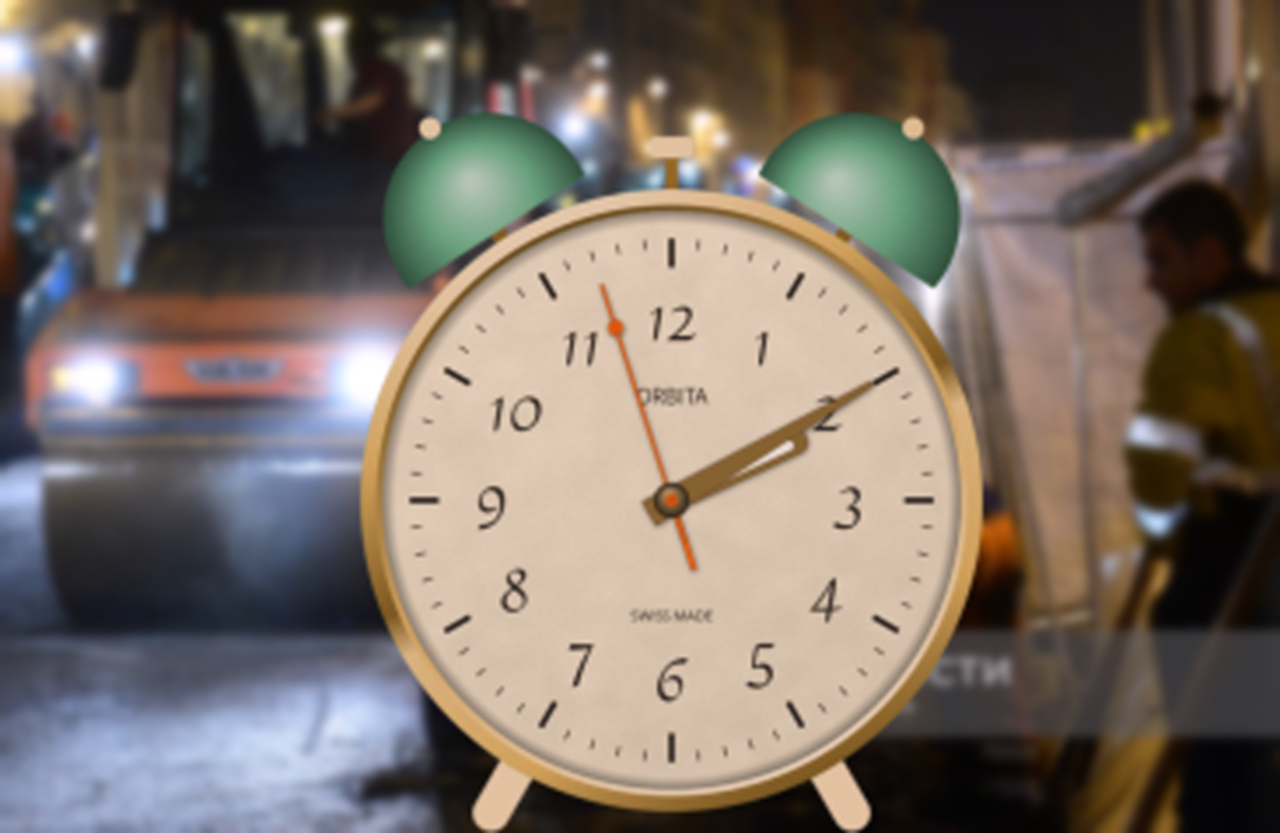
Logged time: 2 h 09 min 57 s
